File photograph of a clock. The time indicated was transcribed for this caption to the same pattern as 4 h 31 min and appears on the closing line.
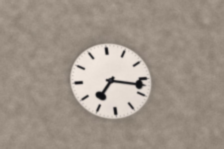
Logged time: 7 h 17 min
